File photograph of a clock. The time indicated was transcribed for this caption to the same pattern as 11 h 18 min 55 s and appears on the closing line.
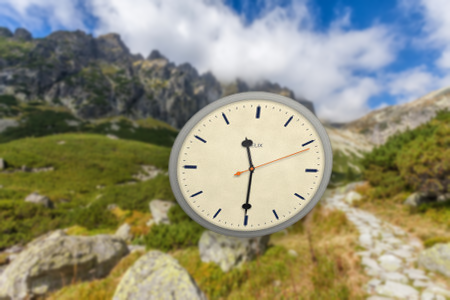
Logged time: 11 h 30 min 11 s
